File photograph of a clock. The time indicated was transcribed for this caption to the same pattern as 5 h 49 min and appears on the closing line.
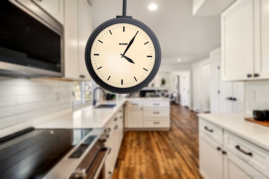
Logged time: 4 h 05 min
